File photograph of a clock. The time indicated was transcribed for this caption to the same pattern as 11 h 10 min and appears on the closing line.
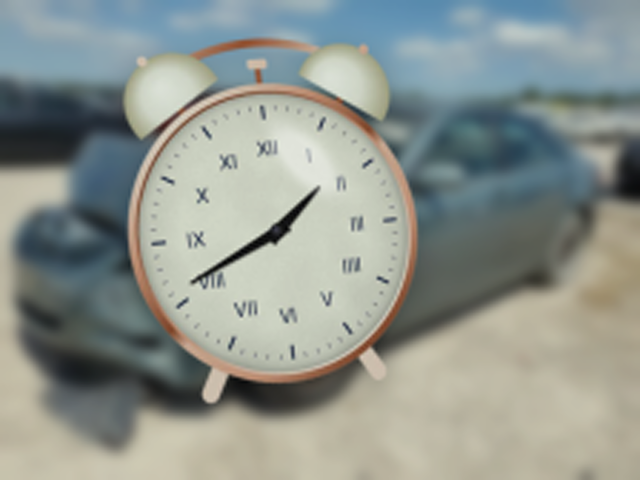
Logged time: 1 h 41 min
